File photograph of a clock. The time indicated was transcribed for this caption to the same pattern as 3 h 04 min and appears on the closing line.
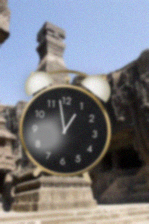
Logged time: 12 h 58 min
